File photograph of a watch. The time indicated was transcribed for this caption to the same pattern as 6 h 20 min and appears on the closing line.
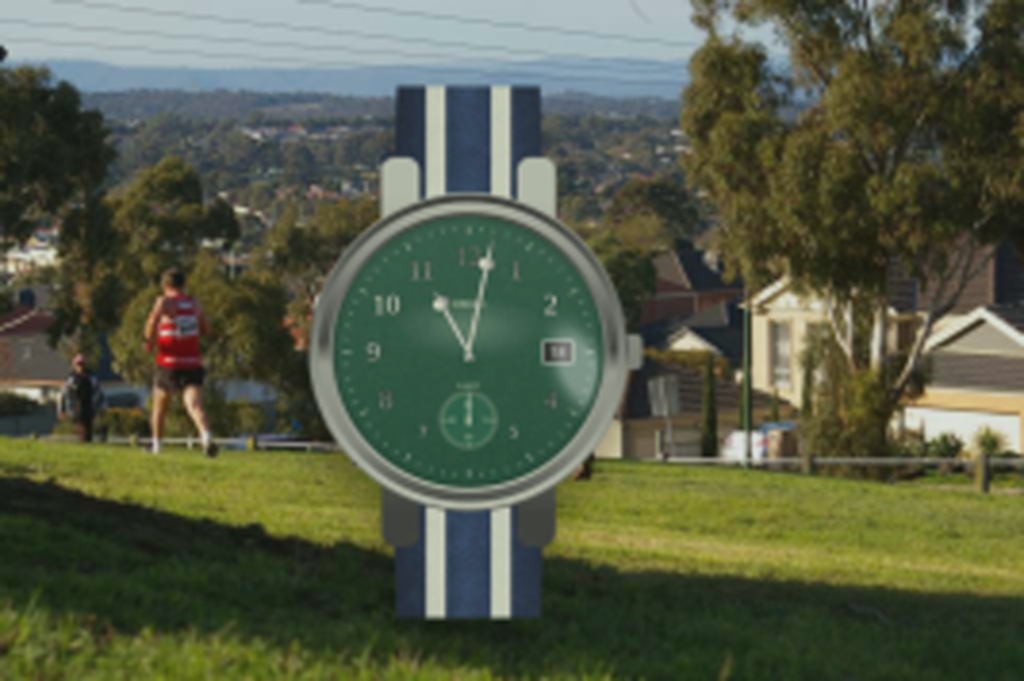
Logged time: 11 h 02 min
